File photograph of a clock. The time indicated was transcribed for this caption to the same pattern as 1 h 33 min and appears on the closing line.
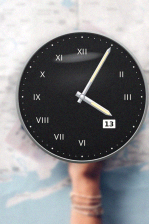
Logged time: 4 h 05 min
